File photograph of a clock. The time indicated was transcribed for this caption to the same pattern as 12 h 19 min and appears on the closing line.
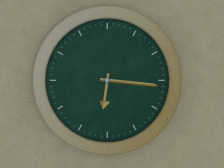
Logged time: 6 h 16 min
